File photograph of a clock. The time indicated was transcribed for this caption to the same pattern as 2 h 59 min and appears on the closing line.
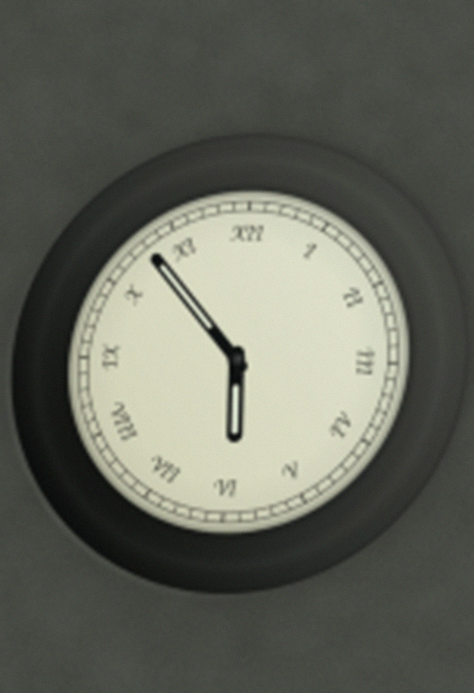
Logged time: 5 h 53 min
